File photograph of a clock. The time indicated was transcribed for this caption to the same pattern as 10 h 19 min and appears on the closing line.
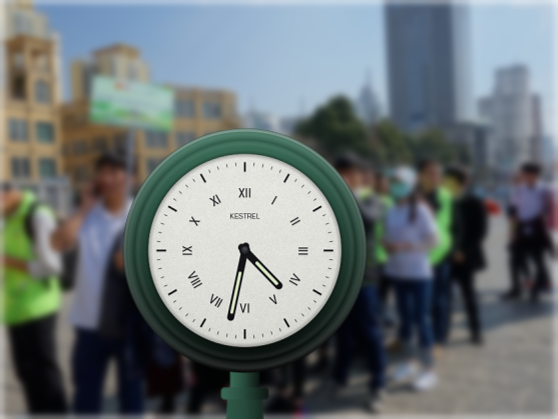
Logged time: 4 h 32 min
